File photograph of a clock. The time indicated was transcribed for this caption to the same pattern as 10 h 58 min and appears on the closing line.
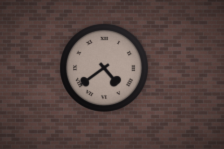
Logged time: 4 h 39 min
